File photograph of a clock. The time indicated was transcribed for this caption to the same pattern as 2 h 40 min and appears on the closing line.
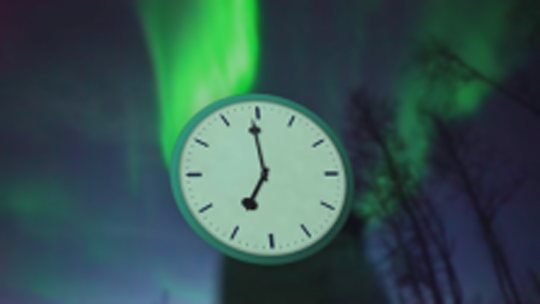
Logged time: 6 h 59 min
